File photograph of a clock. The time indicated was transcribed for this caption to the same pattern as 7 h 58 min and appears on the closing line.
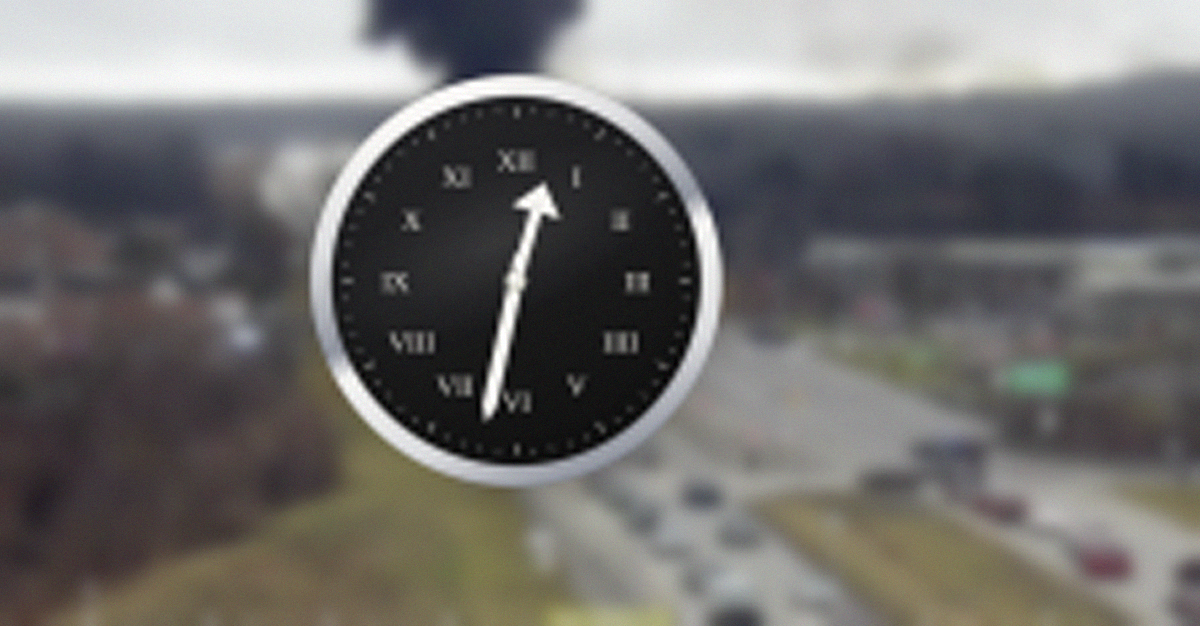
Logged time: 12 h 32 min
